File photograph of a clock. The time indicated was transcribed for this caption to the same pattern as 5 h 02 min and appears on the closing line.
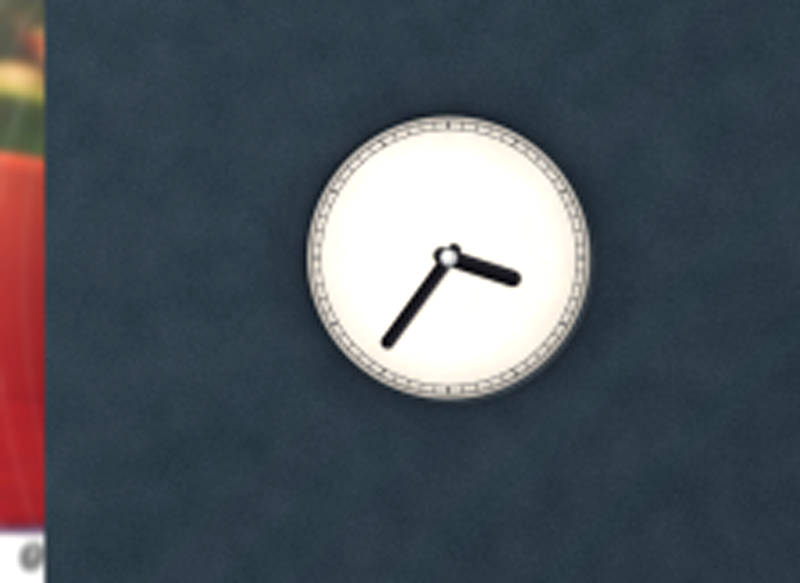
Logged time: 3 h 36 min
